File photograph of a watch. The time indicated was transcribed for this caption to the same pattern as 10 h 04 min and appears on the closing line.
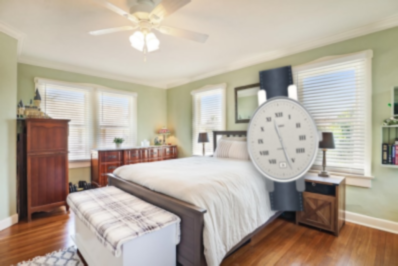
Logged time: 11 h 27 min
